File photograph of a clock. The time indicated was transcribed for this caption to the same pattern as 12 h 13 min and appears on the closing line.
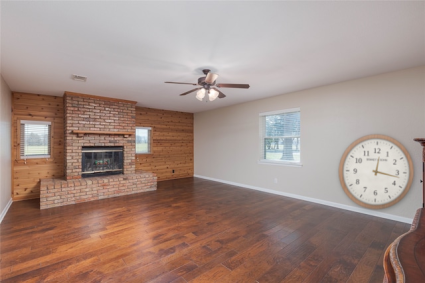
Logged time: 12 h 17 min
